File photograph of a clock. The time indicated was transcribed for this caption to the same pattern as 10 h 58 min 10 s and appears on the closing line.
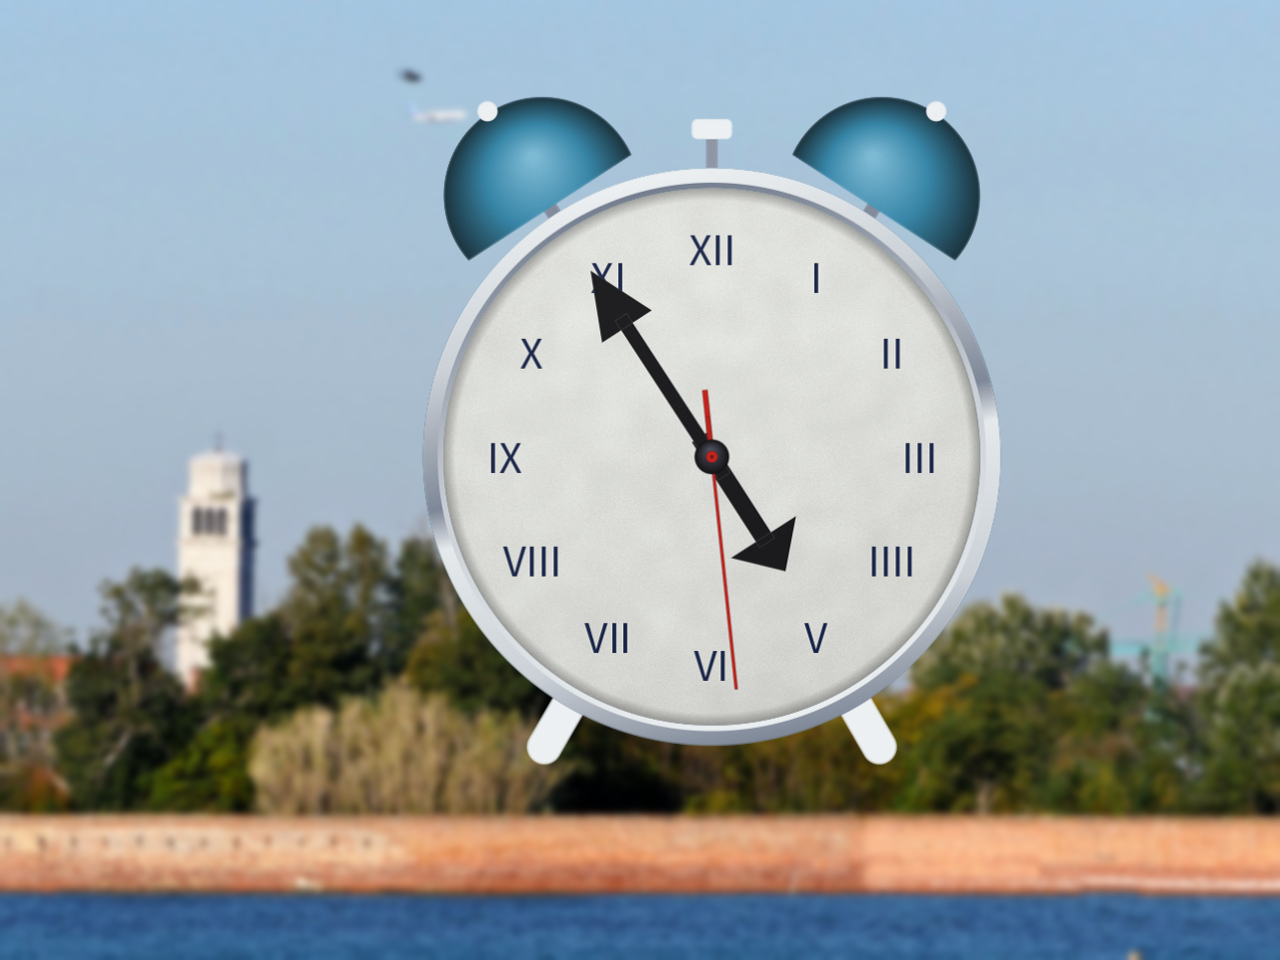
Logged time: 4 h 54 min 29 s
